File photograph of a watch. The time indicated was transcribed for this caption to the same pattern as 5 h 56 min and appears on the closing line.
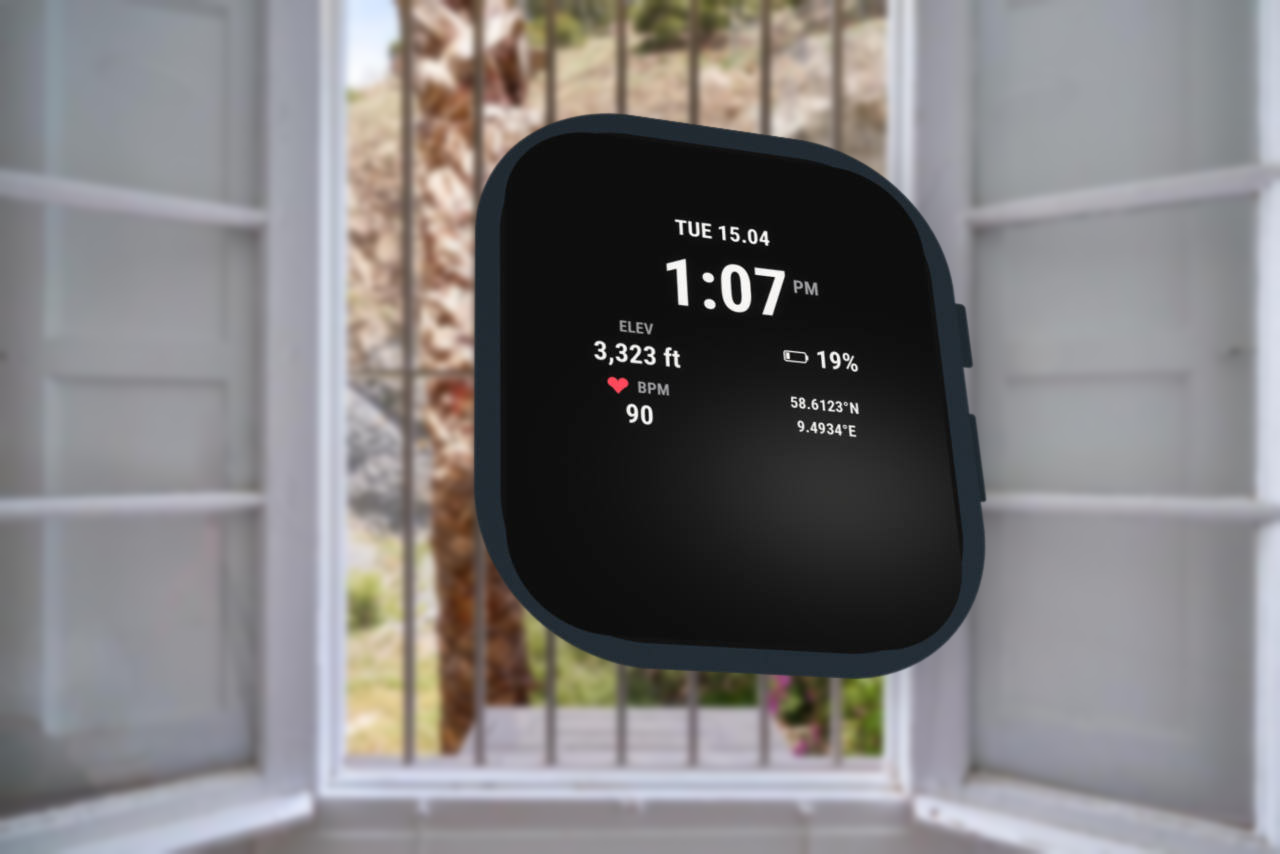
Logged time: 1 h 07 min
